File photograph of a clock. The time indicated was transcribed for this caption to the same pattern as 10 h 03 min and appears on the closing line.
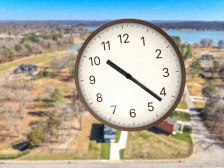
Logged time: 10 h 22 min
